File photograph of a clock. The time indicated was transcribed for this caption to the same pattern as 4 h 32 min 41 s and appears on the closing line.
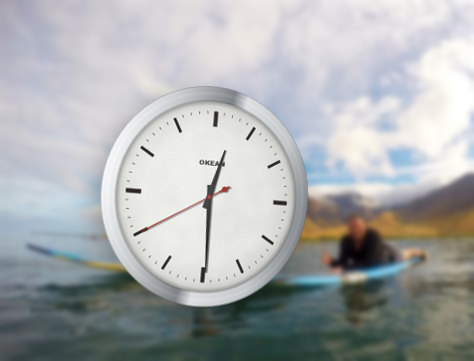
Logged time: 12 h 29 min 40 s
